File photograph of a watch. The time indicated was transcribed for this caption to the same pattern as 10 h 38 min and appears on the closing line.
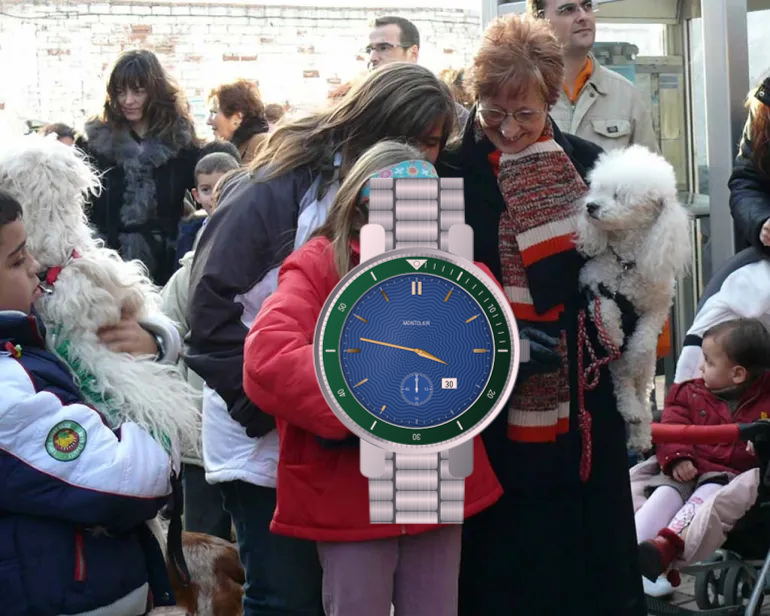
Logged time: 3 h 47 min
